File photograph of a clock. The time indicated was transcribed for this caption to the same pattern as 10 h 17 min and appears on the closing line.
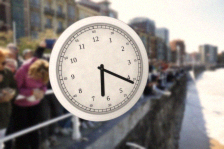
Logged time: 6 h 21 min
